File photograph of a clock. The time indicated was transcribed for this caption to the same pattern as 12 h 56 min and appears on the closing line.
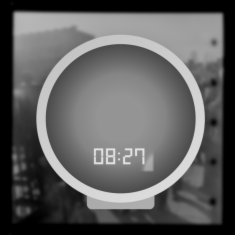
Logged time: 8 h 27 min
